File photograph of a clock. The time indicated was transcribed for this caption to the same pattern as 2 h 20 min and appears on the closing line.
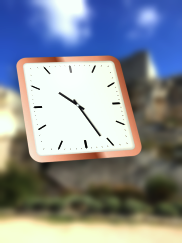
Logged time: 10 h 26 min
